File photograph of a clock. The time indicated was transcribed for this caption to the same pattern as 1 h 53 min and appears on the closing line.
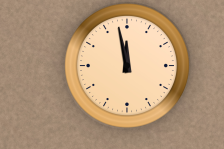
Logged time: 11 h 58 min
